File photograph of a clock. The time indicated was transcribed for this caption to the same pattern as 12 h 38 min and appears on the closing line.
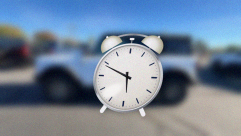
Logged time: 5 h 49 min
